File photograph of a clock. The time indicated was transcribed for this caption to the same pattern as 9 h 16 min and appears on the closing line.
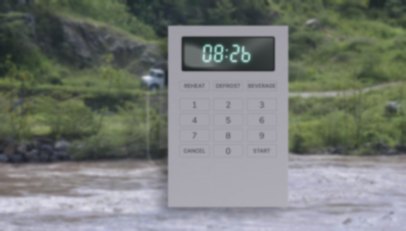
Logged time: 8 h 26 min
